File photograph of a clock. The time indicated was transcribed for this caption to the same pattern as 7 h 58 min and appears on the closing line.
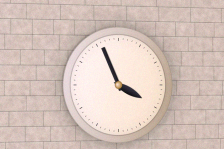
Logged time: 3 h 56 min
